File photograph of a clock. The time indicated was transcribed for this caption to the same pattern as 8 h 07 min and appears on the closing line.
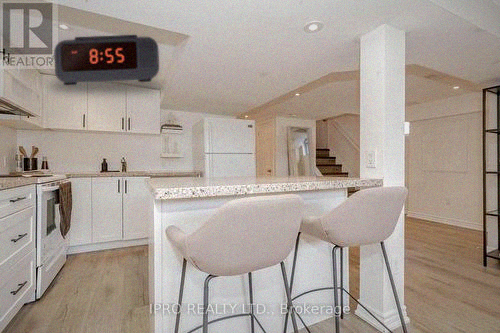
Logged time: 8 h 55 min
